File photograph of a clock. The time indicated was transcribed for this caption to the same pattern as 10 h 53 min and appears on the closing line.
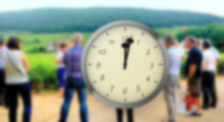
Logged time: 12 h 02 min
